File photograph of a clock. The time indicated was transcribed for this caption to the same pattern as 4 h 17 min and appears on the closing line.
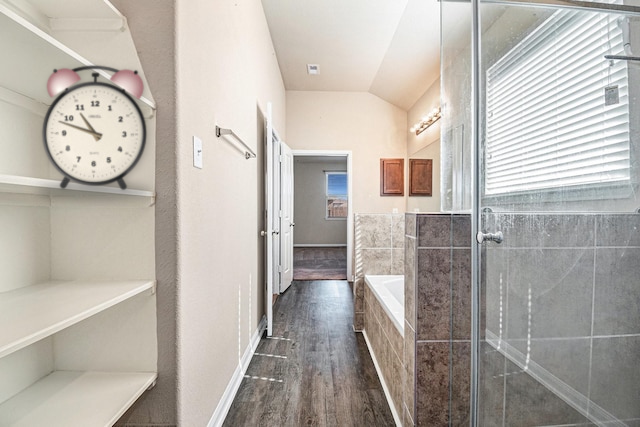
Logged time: 10 h 48 min
